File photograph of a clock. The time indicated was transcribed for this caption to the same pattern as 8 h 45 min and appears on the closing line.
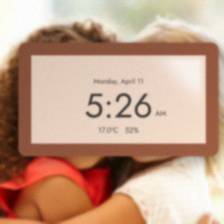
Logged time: 5 h 26 min
